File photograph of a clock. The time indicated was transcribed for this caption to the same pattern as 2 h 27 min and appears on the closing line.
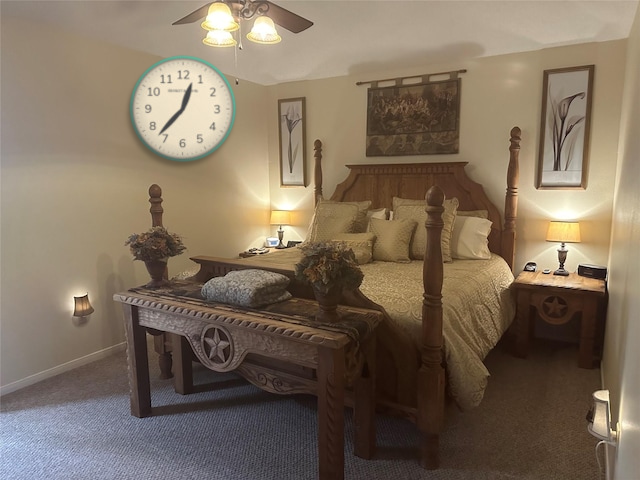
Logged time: 12 h 37 min
